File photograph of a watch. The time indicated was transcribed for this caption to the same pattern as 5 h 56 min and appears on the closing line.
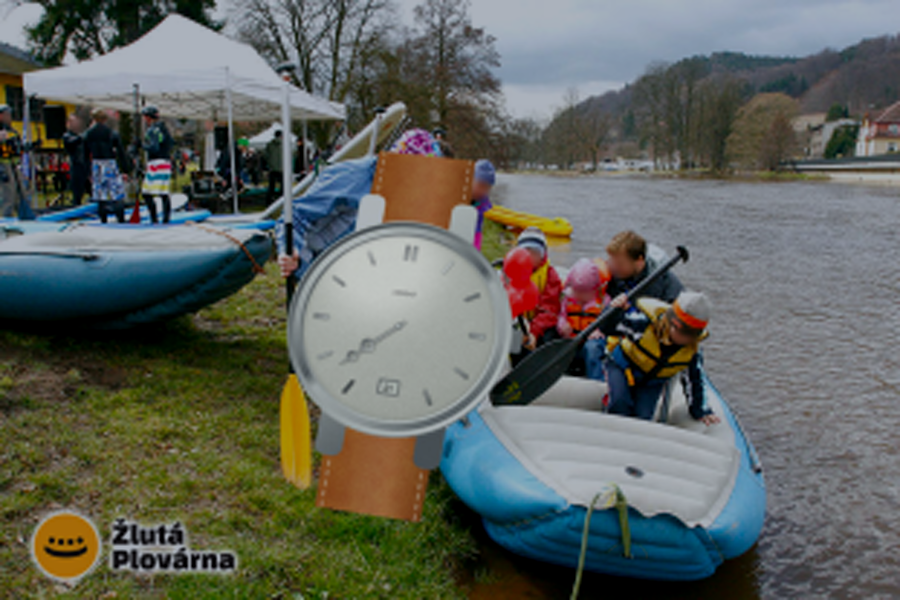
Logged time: 7 h 38 min
